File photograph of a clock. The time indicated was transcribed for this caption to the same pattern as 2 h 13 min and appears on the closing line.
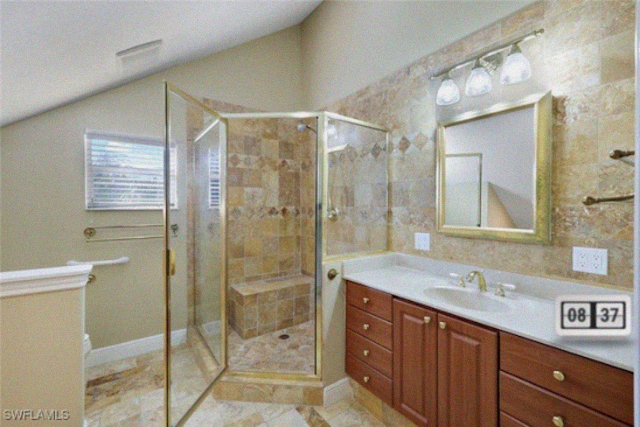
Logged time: 8 h 37 min
